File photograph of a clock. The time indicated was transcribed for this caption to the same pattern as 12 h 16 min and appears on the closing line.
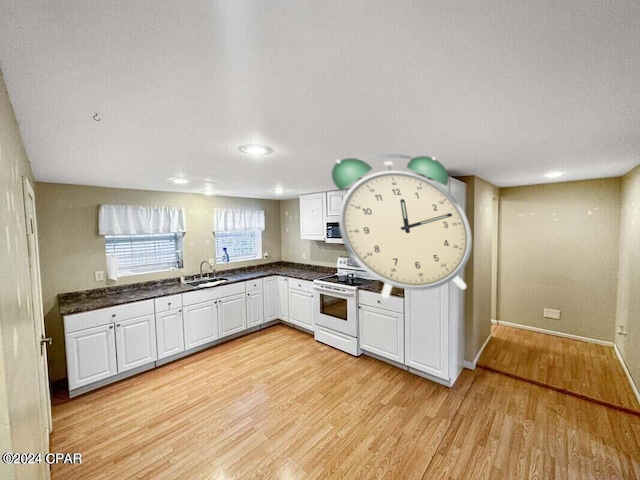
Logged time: 12 h 13 min
